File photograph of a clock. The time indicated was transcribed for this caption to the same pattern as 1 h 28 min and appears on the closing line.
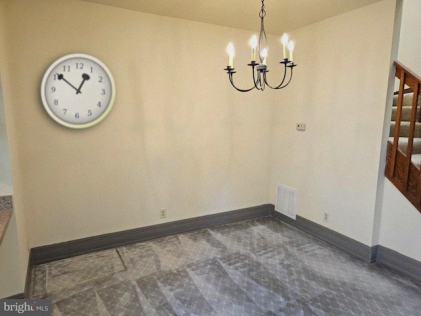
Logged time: 12 h 51 min
